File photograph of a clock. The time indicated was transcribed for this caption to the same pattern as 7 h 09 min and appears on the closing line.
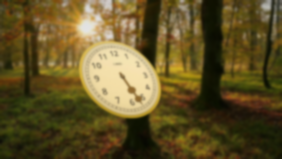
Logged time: 5 h 27 min
